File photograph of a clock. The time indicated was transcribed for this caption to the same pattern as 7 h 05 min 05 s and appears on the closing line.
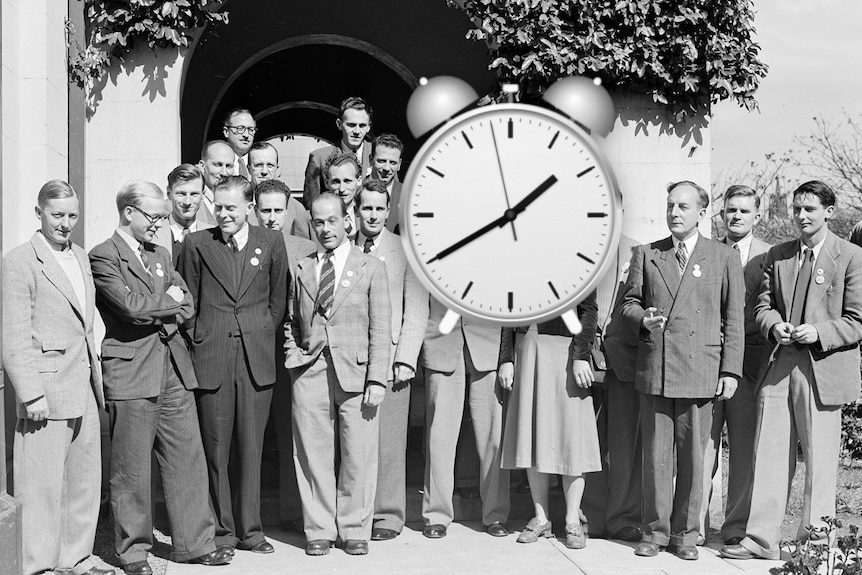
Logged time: 1 h 39 min 58 s
